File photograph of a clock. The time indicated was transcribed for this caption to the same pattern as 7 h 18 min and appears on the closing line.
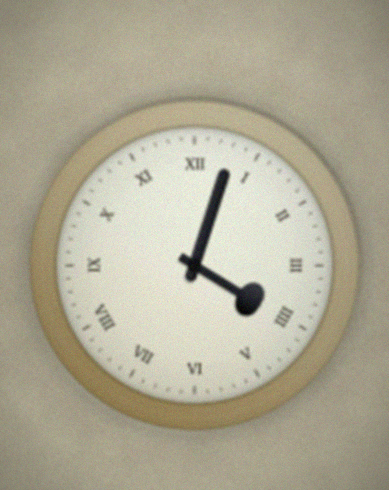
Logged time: 4 h 03 min
